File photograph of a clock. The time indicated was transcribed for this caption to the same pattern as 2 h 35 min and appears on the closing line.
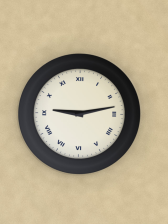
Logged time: 9 h 13 min
